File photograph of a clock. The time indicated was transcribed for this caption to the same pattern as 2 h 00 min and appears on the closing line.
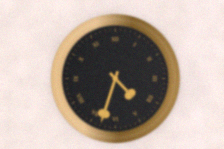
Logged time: 4 h 33 min
